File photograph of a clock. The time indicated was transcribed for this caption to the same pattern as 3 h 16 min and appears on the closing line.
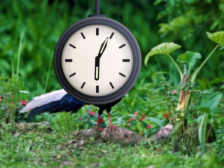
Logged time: 6 h 04 min
